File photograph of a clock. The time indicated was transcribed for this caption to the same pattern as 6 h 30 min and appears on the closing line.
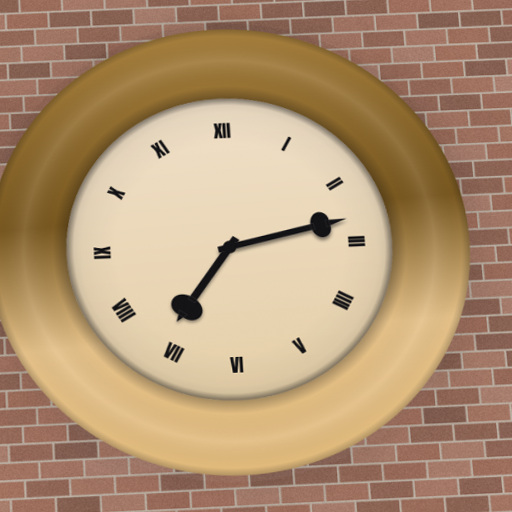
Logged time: 7 h 13 min
